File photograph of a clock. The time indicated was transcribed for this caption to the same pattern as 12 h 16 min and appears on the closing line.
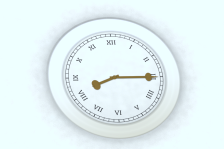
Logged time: 8 h 15 min
